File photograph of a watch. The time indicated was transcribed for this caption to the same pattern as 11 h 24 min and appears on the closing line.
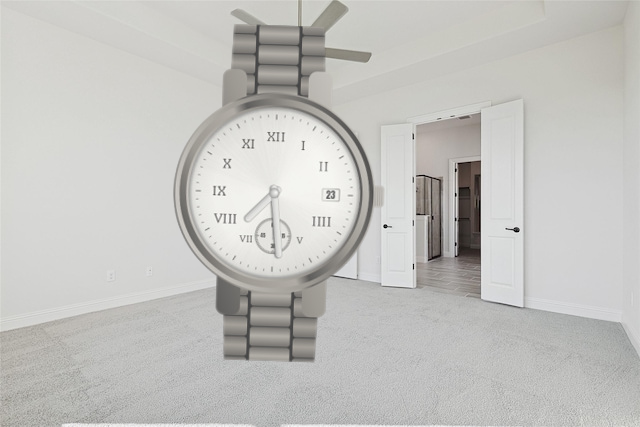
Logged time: 7 h 29 min
